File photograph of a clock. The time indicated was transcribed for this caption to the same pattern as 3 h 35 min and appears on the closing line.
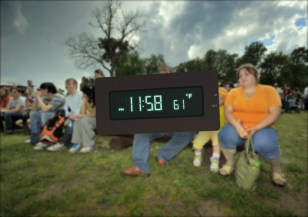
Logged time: 11 h 58 min
